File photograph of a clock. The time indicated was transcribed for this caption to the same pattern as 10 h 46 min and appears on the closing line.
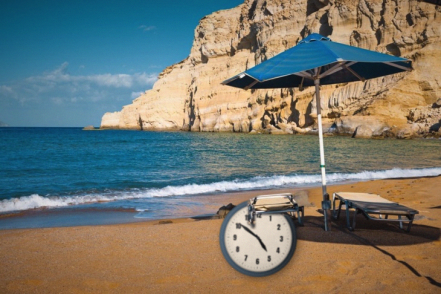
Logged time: 4 h 51 min
